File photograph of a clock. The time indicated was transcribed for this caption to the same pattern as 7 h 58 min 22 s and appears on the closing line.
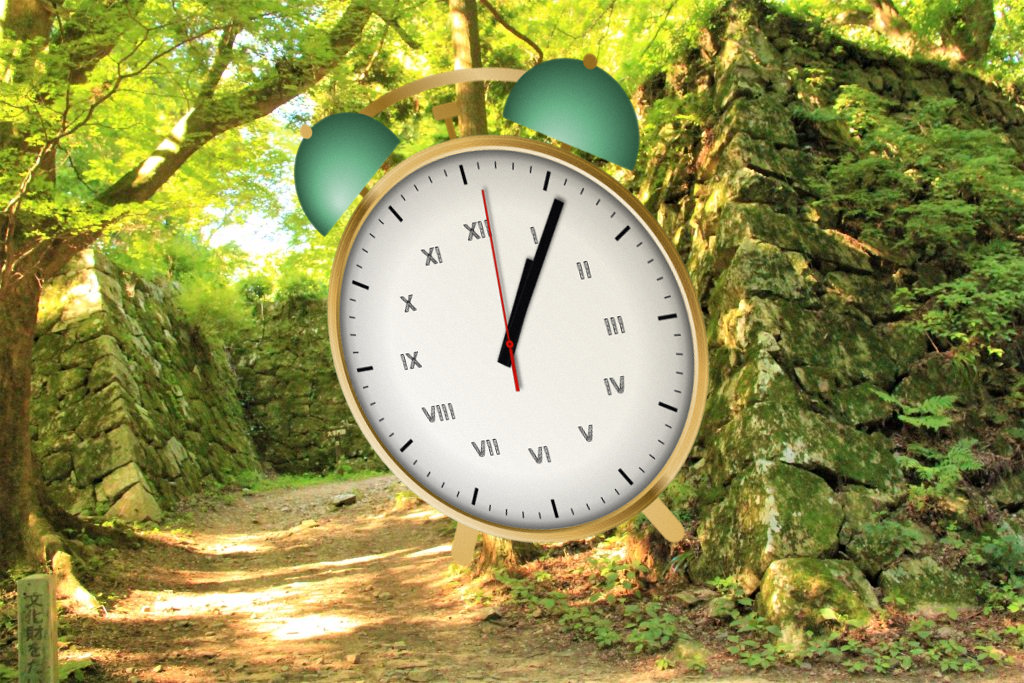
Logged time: 1 h 06 min 01 s
